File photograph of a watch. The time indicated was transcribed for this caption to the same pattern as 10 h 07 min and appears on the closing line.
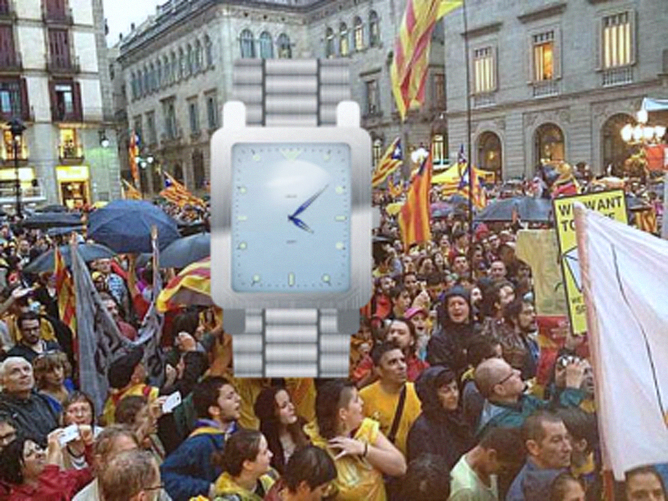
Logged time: 4 h 08 min
